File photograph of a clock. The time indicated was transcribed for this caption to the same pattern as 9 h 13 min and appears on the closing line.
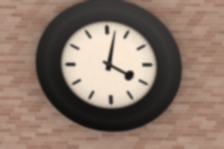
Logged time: 4 h 02 min
